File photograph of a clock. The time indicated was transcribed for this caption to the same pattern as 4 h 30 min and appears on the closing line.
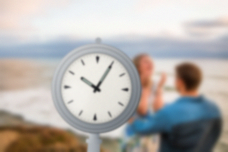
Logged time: 10 h 05 min
